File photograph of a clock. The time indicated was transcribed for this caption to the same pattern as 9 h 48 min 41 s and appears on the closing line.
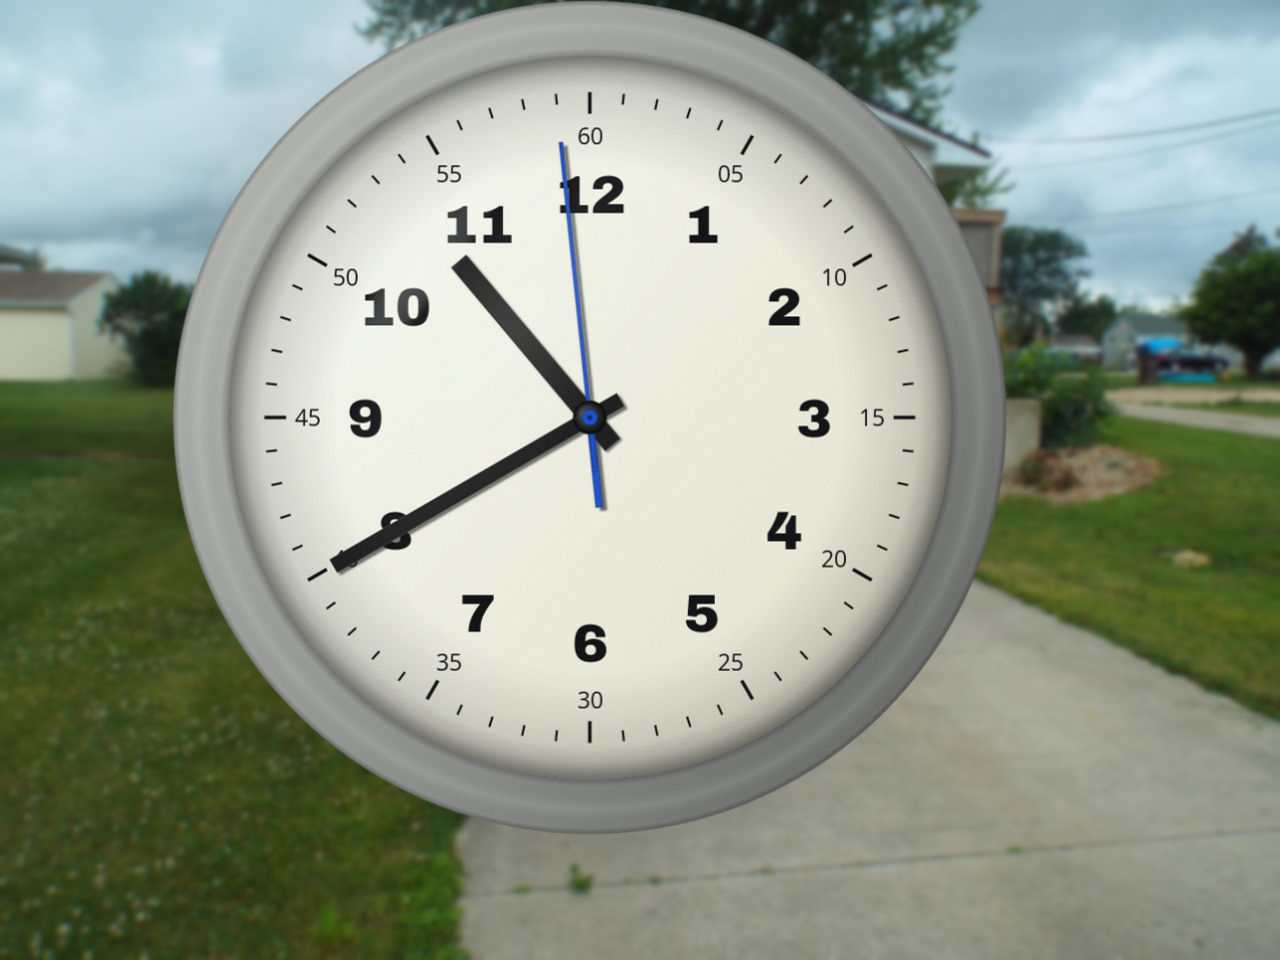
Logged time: 10 h 39 min 59 s
